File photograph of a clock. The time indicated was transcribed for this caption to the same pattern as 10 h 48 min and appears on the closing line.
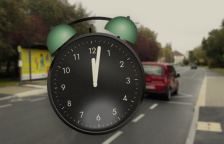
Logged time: 12 h 02 min
